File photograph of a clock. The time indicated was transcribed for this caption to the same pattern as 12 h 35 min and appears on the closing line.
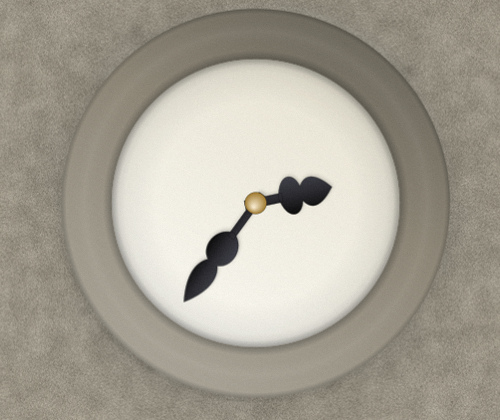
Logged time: 2 h 36 min
